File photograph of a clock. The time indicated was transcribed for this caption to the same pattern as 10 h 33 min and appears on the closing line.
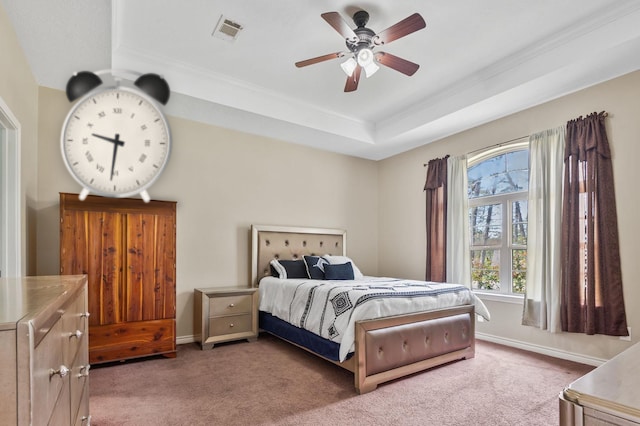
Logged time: 9 h 31 min
